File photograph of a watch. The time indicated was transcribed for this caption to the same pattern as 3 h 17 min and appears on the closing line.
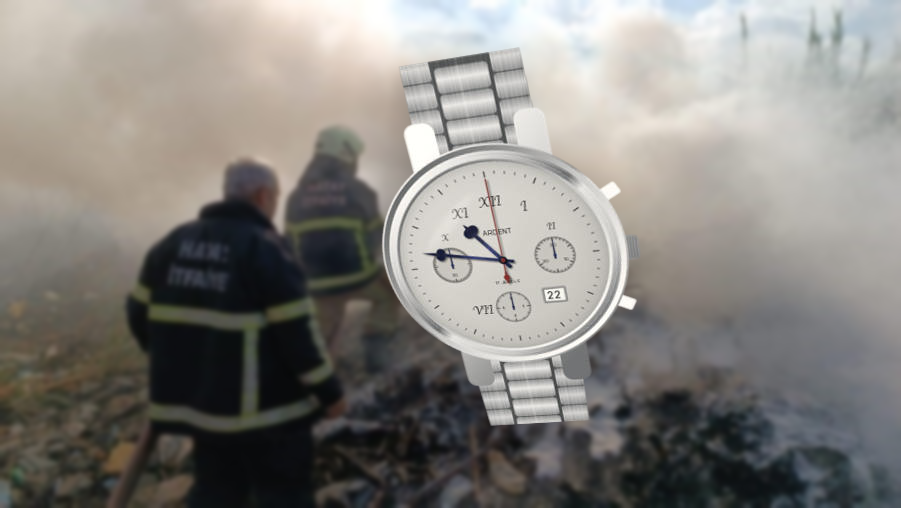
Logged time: 10 h 47 min
